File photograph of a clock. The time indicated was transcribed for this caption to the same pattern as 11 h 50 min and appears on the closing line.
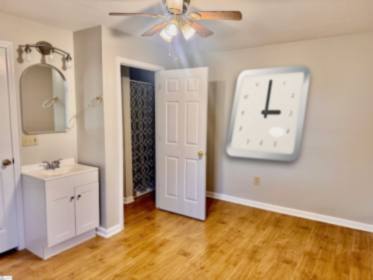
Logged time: 3 h 00 min
